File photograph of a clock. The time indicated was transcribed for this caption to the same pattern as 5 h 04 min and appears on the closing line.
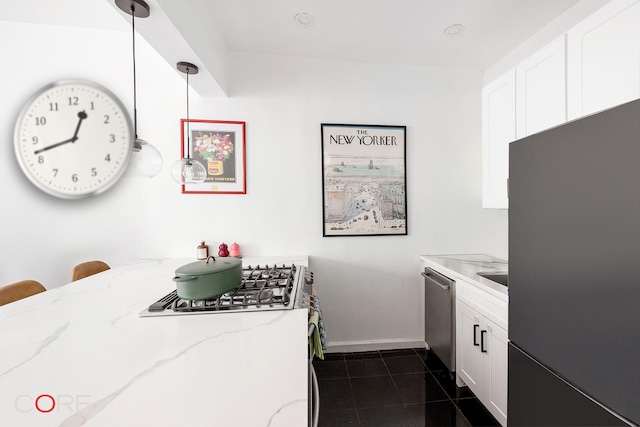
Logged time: 12 h 42 min
